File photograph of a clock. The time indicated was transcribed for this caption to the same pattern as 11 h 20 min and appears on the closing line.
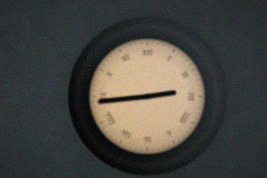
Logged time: 2 h 44 min
